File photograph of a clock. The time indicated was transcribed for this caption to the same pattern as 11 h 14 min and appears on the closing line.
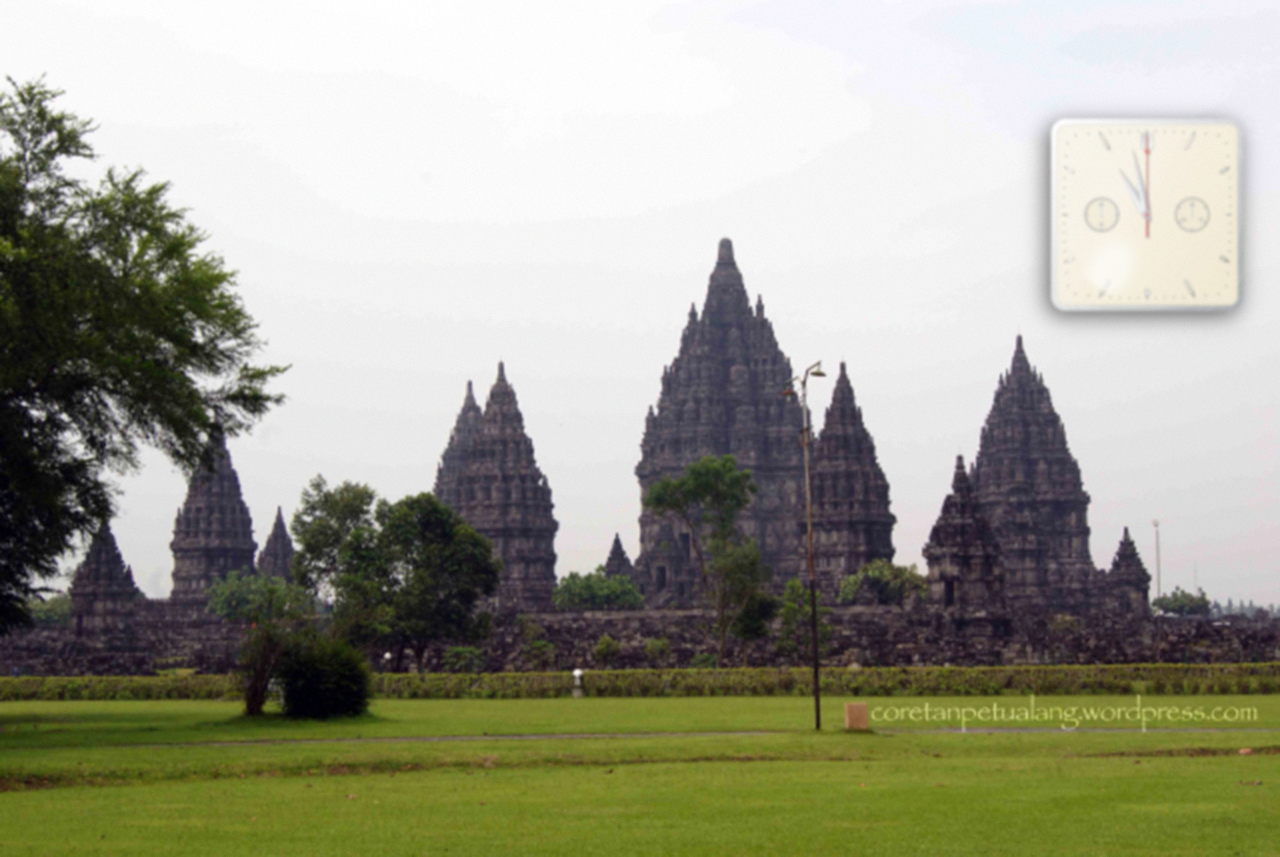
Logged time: 10 h 58 min
